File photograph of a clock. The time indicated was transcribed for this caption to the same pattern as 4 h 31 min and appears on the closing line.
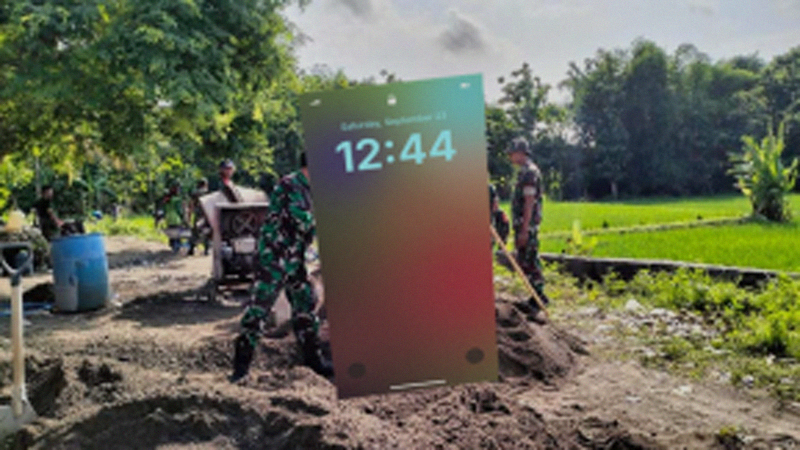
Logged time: 12 h 44 min
